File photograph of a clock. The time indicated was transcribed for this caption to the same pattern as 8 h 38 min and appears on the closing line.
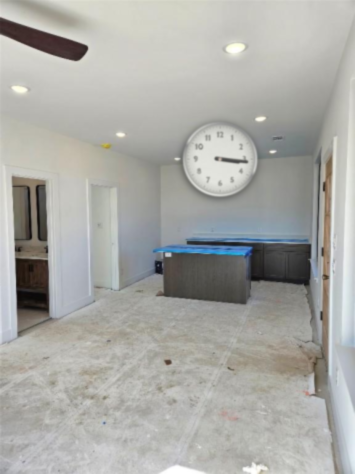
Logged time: 3 h 16 min
